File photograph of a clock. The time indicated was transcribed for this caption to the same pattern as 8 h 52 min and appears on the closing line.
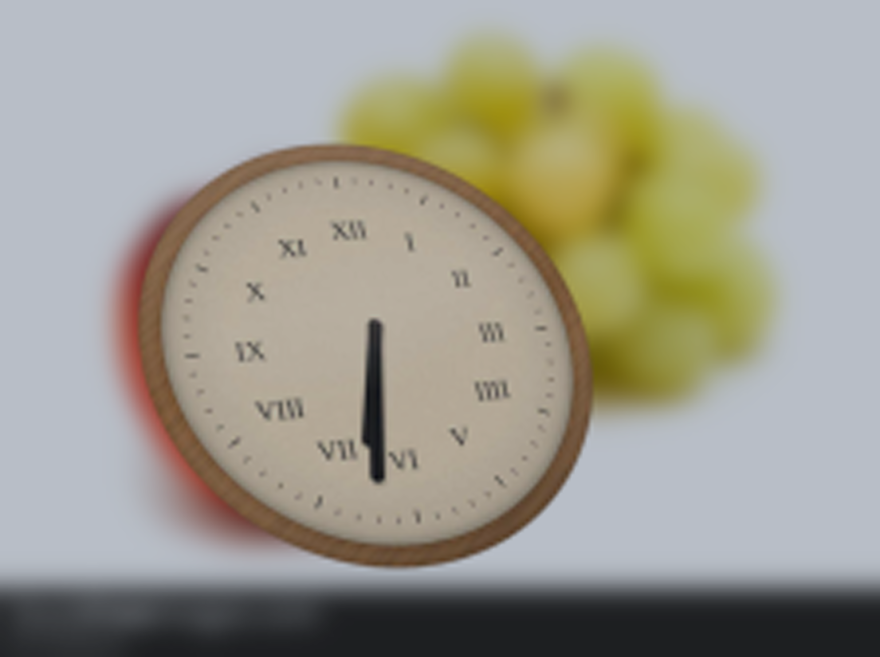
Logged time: 6 h 32 min
